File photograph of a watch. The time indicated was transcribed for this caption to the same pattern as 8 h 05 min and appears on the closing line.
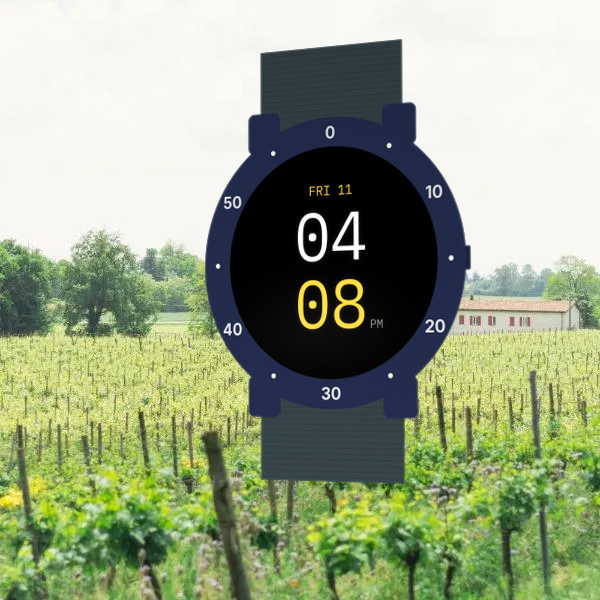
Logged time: 4 h 08 min
